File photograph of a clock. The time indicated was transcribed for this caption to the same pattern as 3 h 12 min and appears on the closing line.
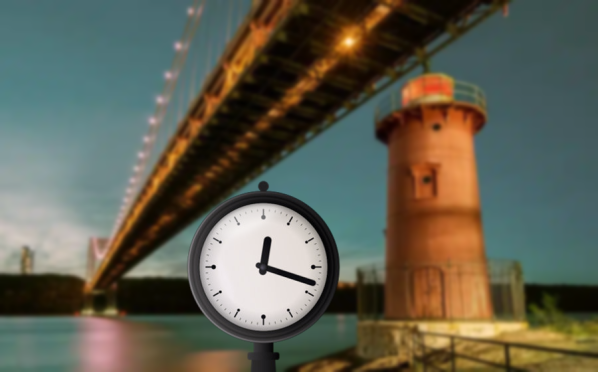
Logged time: 12 h 18 min
